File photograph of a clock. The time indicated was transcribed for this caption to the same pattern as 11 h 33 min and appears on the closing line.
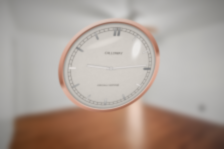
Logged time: 9 h 14 min
